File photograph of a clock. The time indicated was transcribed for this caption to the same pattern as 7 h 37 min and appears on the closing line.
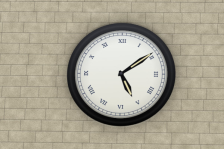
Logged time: 5 h 09 min
